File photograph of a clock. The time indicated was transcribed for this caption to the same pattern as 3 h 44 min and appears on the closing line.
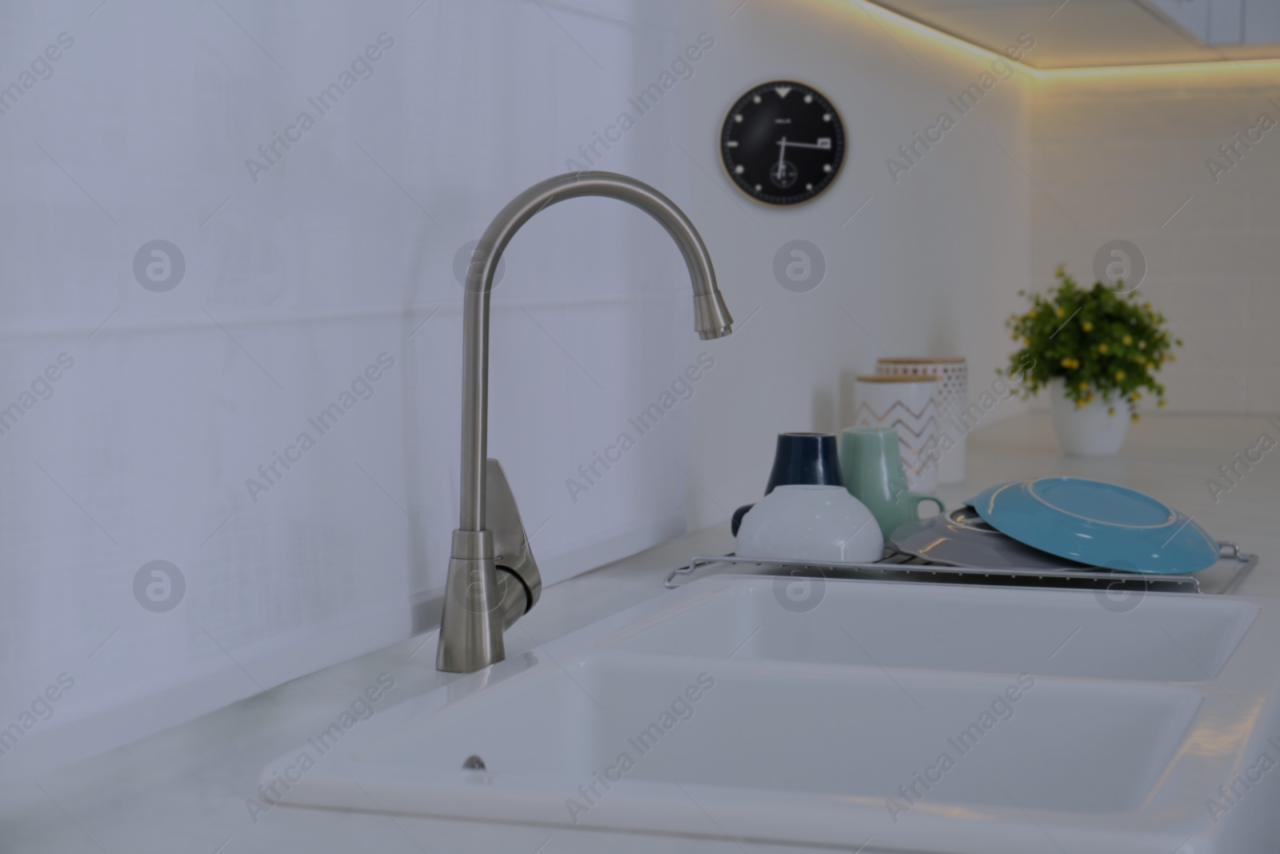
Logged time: 6 h 16 min
